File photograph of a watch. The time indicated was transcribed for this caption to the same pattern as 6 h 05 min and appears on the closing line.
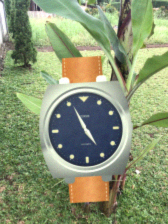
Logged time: 4 h 56 min
